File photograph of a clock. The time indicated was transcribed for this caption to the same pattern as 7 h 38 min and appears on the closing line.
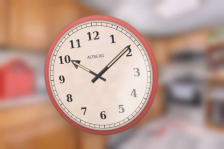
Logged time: 10 h 09 min
